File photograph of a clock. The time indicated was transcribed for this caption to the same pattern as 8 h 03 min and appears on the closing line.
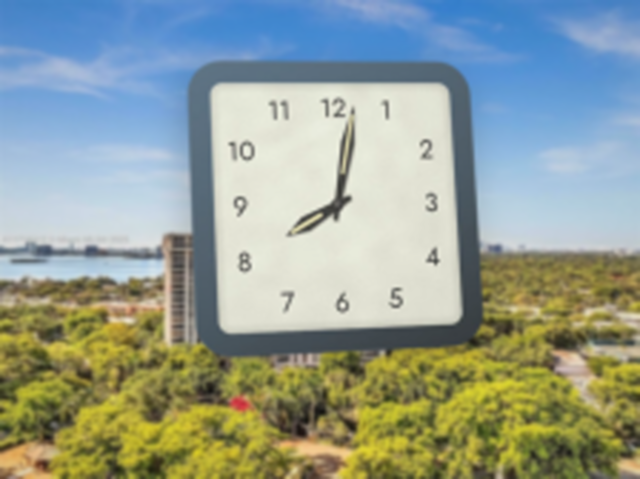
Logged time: 8 h 02 min
